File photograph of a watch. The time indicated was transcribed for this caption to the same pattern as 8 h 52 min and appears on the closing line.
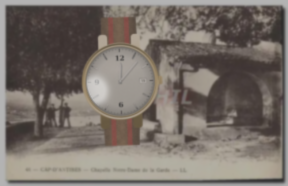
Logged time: 12 h 07 min
